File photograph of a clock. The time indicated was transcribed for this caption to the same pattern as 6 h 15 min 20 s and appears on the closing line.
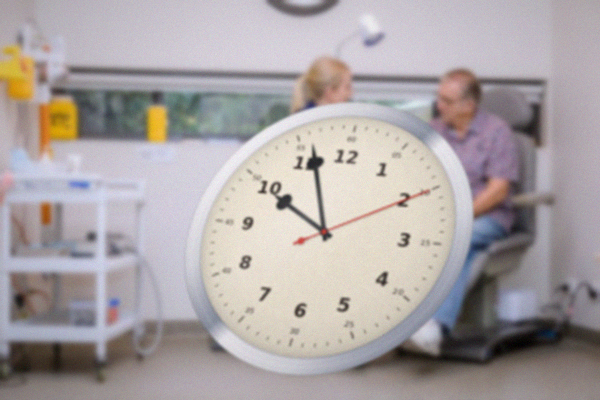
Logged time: 9 h 56 min 10 s
